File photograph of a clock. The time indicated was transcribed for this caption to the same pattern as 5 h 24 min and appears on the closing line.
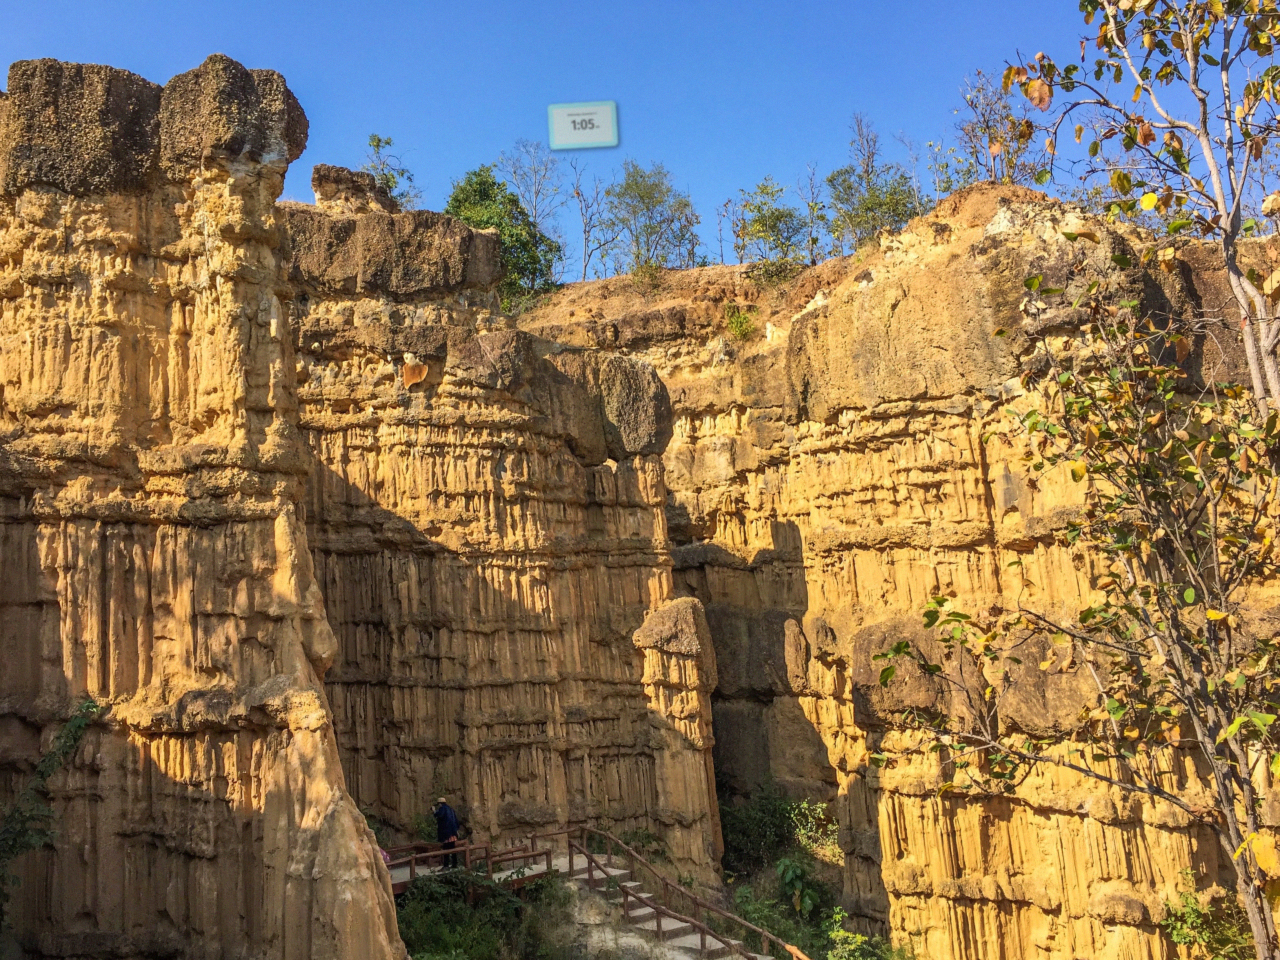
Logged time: 1 h 05 min
